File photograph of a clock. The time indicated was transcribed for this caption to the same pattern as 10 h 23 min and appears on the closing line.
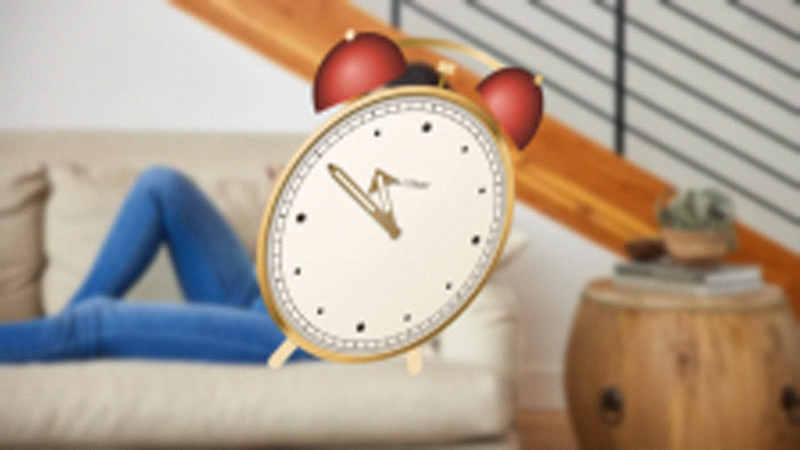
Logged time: 10 h 50 min
